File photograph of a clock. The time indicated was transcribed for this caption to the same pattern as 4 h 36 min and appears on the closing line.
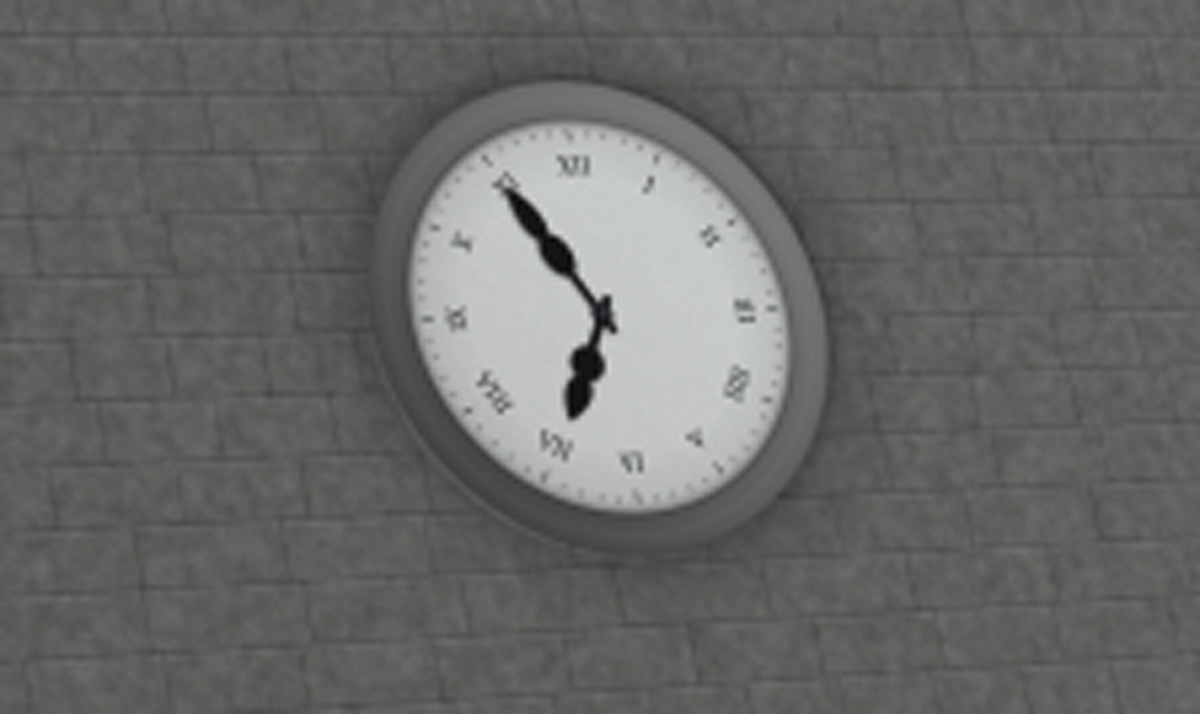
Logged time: 6 h 55 min
